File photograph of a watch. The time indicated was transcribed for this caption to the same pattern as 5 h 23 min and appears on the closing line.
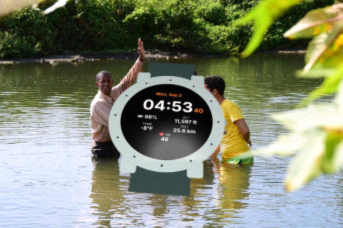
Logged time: 4 h 53 min
